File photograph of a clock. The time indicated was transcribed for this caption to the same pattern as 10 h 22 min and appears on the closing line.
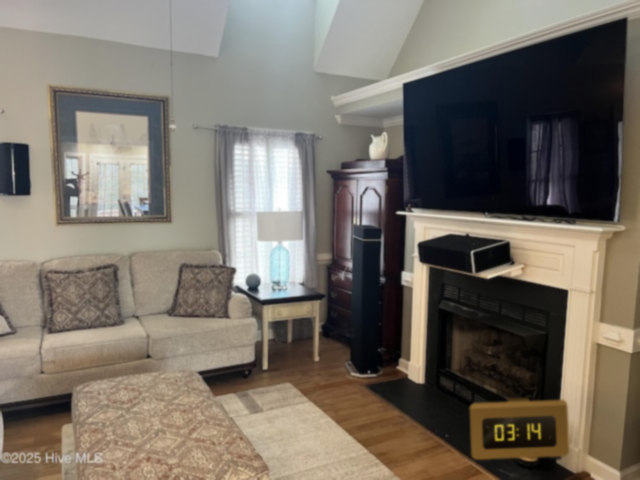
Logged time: 3 h 14 min
